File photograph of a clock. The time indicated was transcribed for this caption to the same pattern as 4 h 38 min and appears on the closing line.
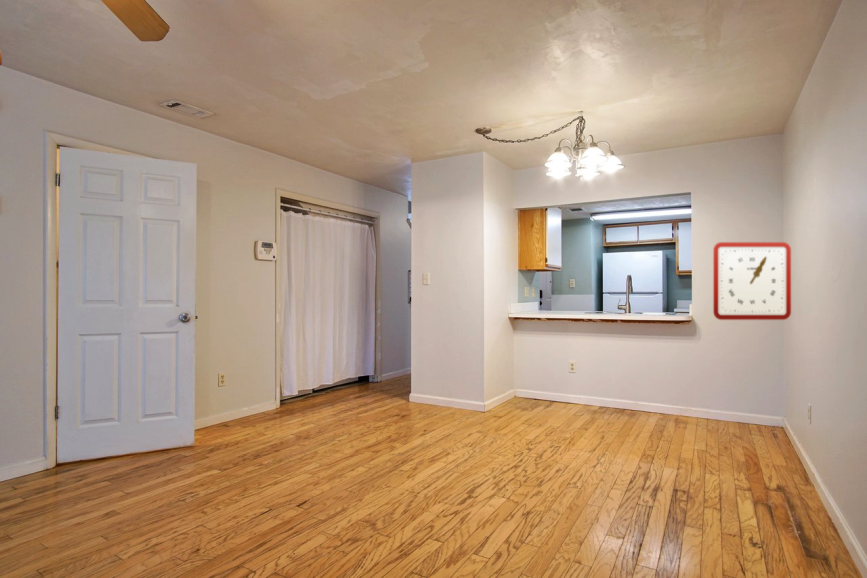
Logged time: 1 h 05 min
